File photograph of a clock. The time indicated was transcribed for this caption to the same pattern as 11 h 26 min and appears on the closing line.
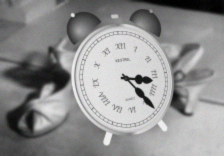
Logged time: 3 h 24 min
